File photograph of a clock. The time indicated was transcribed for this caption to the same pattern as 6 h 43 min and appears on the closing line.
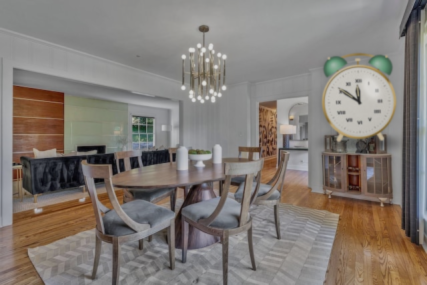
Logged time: 11 h 51 min
